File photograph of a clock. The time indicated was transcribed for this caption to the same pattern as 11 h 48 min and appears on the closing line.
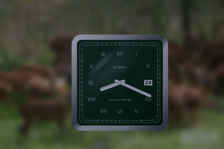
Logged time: 8 h 19 min
